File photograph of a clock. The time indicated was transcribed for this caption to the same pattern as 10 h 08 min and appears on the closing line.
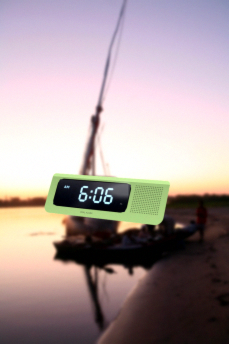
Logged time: 6 h 06 min
